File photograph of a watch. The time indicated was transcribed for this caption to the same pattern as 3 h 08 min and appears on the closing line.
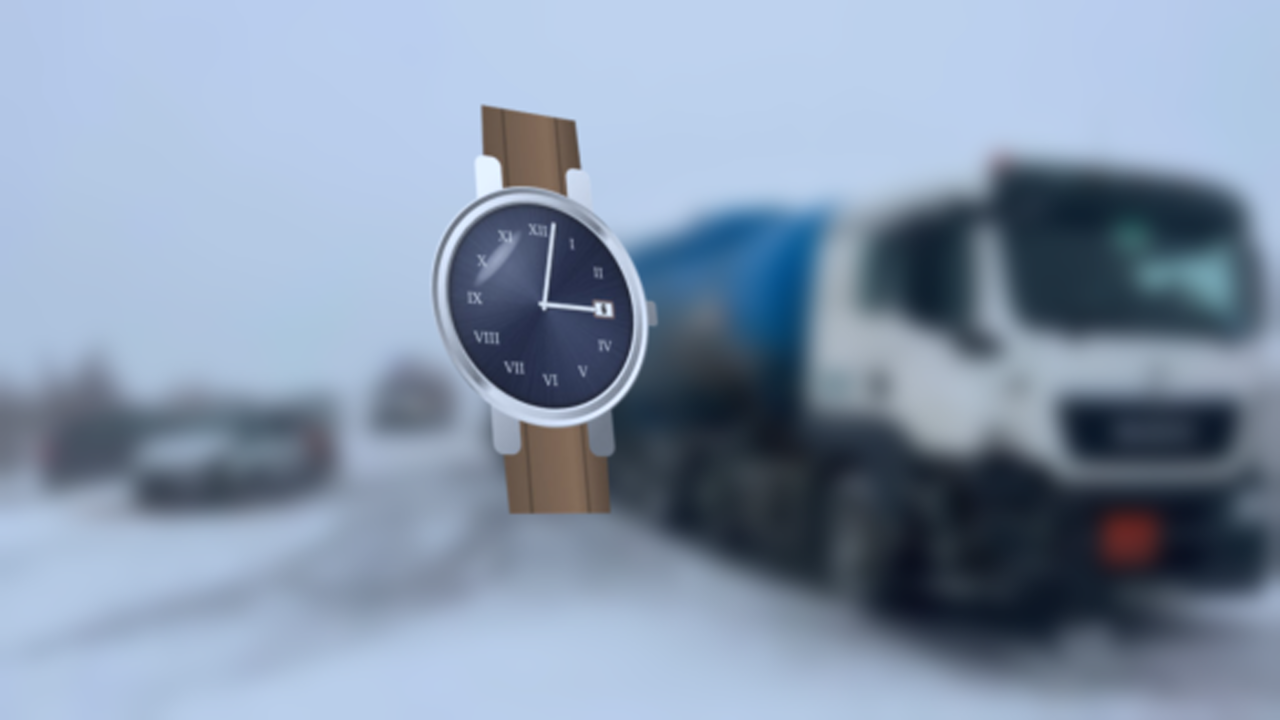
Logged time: 3 h 02 min
